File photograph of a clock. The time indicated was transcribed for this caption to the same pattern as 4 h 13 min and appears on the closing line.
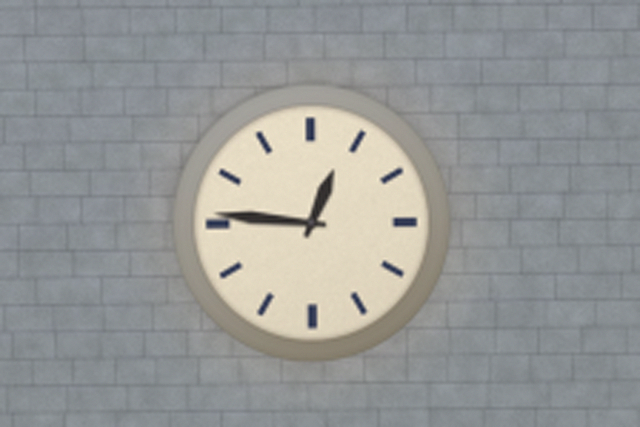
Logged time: 12 h 46 min
